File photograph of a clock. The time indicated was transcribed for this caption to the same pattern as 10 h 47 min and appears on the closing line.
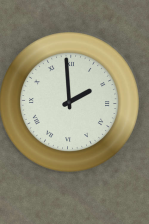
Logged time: 1 h 59 min
